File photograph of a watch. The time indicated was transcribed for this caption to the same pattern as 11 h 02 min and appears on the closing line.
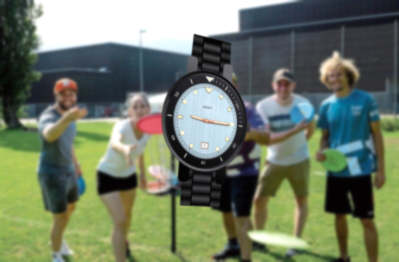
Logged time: 9 h 15 min
